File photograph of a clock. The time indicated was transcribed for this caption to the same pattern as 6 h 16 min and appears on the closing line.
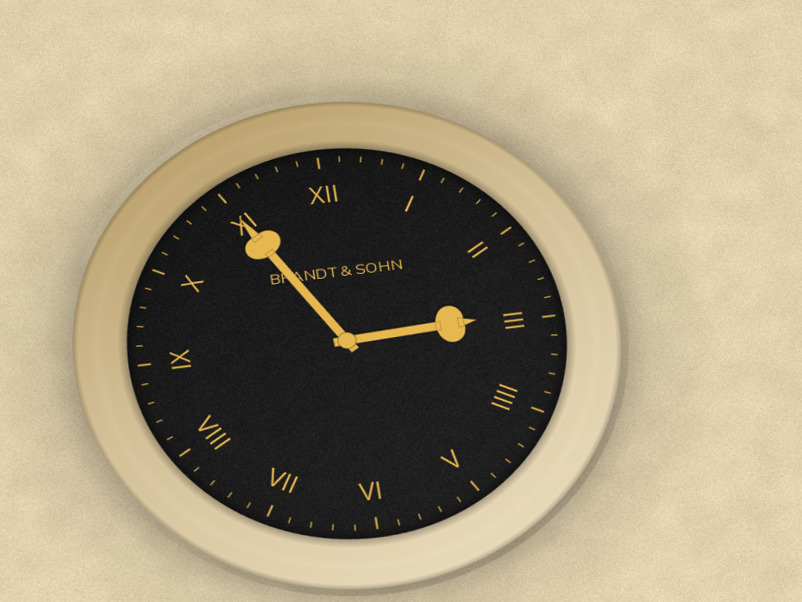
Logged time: 2 h 55 min
